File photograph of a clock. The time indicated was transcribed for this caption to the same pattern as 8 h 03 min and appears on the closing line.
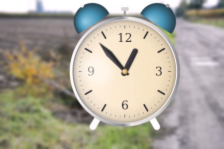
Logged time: 12 h 53 min
